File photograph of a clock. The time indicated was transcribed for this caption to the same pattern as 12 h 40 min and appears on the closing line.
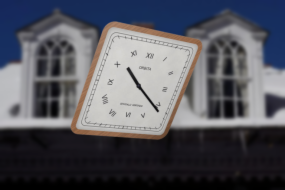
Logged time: 10 h 21 min
